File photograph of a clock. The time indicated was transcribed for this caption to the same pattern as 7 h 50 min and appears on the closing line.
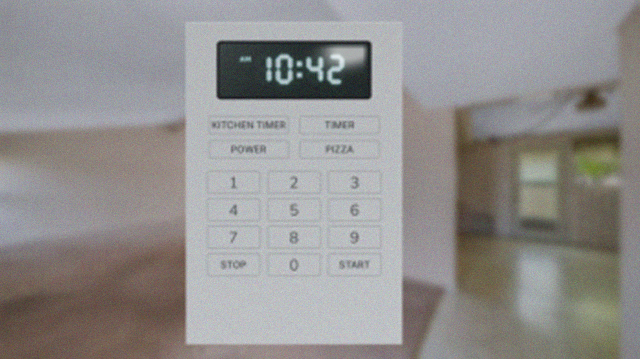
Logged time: 10 h 42 min
